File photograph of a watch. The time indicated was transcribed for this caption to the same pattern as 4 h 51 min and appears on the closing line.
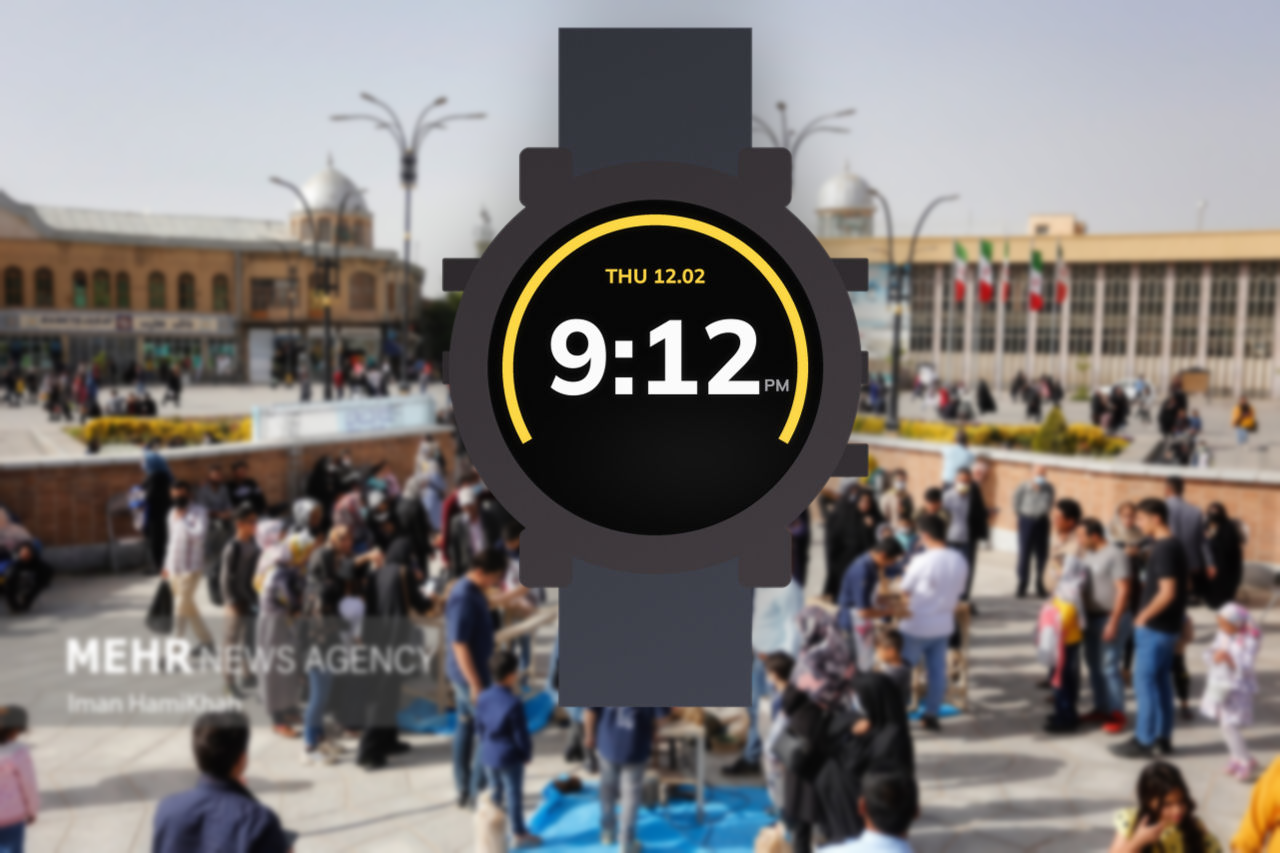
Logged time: 9 h 12 min
